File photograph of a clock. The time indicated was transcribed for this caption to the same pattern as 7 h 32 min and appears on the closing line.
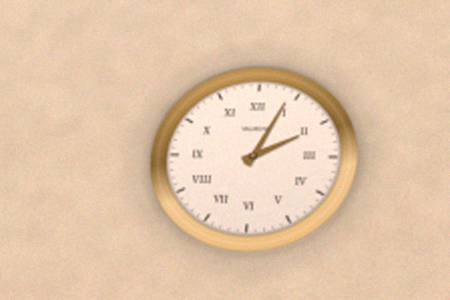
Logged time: 2 h 04 min
